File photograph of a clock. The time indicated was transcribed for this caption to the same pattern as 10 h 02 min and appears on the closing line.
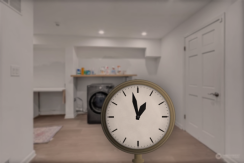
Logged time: 12 h 58 min
